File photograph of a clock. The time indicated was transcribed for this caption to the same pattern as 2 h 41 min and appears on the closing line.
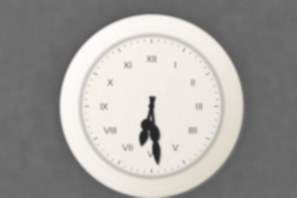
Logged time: 6 h 29 min
